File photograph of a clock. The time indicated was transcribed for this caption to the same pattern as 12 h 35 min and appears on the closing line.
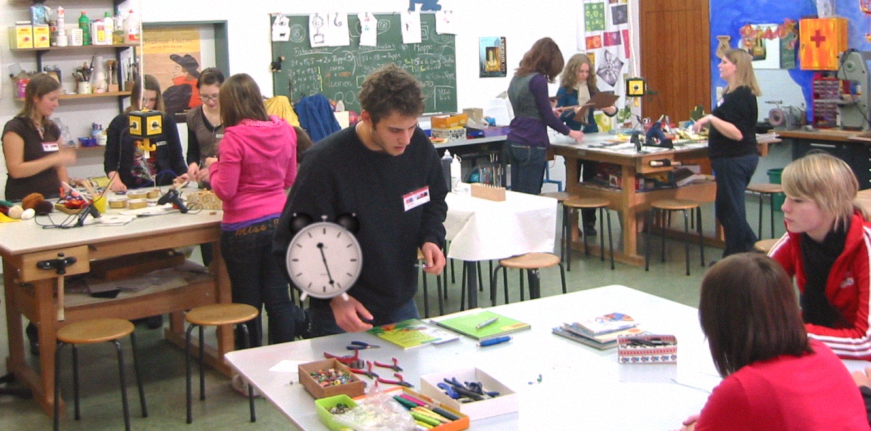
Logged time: 11 h 27 min
